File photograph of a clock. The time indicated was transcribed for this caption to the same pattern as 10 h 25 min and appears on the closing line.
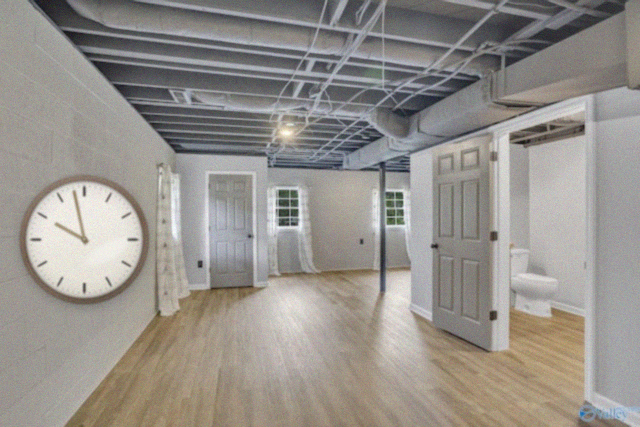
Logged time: 9 h 58 min
